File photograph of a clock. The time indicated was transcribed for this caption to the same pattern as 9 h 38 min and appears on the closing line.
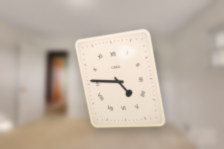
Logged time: 4 h 46 min
